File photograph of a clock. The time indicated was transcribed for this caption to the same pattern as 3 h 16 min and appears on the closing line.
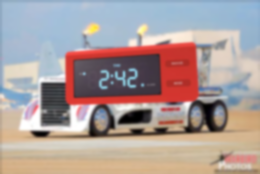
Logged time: 2 h 42 min
